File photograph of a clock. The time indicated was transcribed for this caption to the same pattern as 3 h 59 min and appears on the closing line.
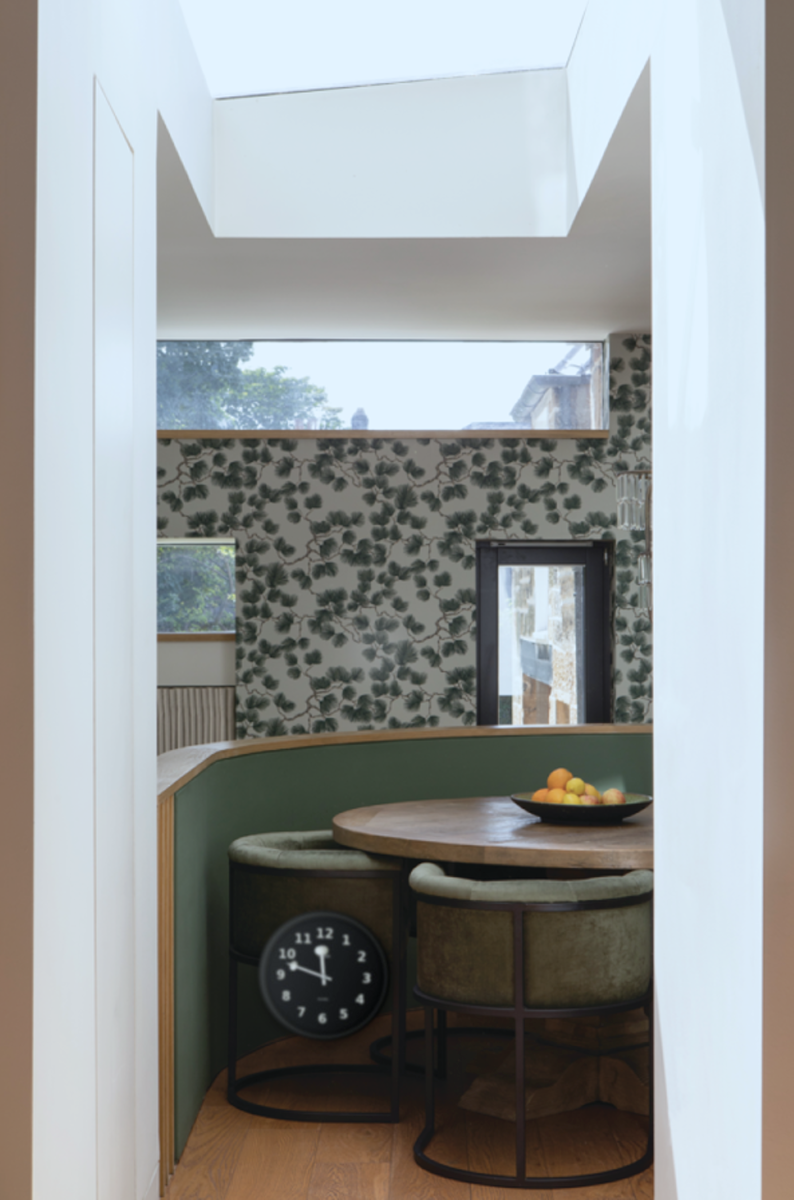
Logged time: 11 h 48 min
